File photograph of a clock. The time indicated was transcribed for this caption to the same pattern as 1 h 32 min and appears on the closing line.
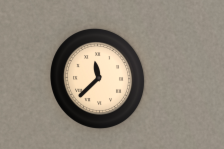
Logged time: 11 h 38 min
